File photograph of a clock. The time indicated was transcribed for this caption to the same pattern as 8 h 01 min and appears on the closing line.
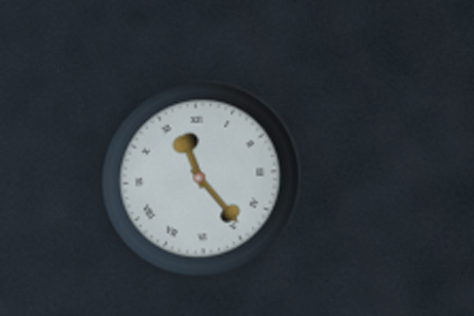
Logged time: 11 h 24 min
